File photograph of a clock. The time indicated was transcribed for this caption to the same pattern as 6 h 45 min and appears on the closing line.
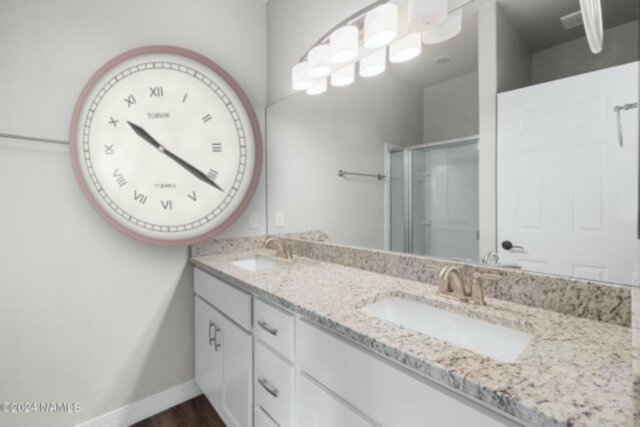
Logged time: 10 h 21 min
